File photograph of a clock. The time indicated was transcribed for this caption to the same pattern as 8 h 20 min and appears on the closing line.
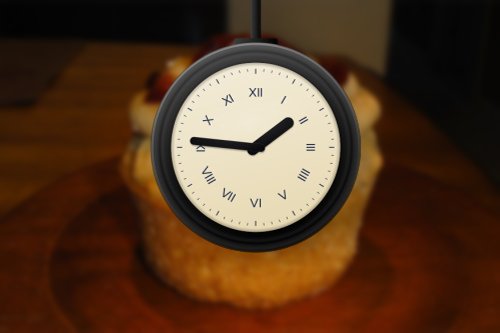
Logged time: 1 h 46 min
